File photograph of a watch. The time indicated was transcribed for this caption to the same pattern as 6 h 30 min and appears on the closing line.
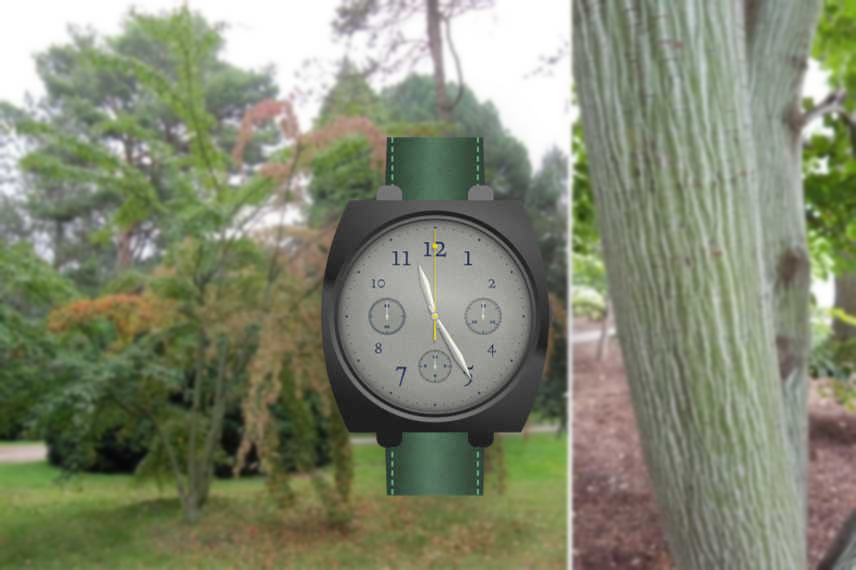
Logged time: 11 h 25 min
